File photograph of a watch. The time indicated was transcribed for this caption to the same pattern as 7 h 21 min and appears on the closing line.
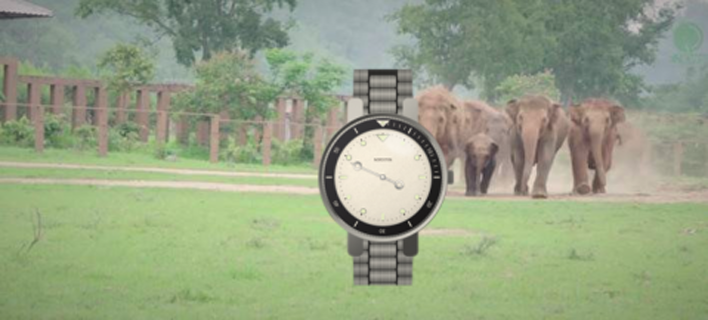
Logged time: 3 h 49 min
